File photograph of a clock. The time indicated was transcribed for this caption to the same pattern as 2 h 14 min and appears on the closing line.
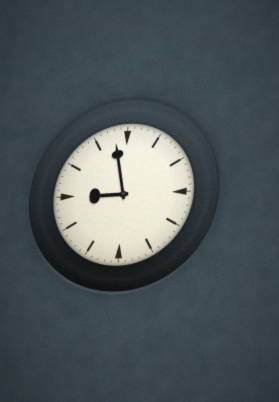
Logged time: 8 h 58 min
